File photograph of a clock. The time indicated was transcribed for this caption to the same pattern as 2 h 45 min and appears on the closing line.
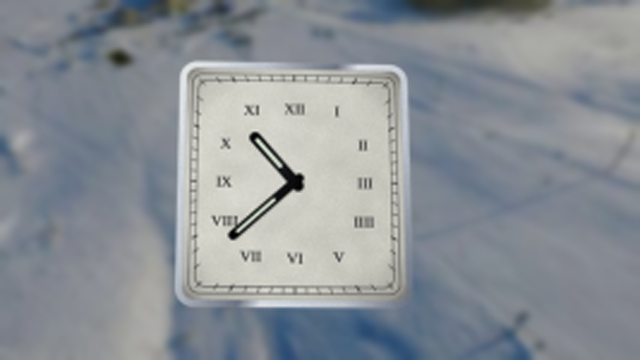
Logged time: 10 h 38 min
